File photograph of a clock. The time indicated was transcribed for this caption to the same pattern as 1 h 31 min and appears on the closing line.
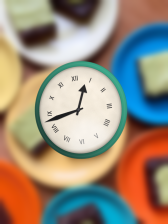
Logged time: 12 h 43 min
